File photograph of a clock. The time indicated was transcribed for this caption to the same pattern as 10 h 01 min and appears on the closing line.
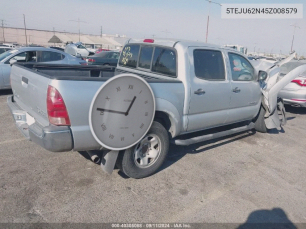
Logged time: 12 h 46 min
